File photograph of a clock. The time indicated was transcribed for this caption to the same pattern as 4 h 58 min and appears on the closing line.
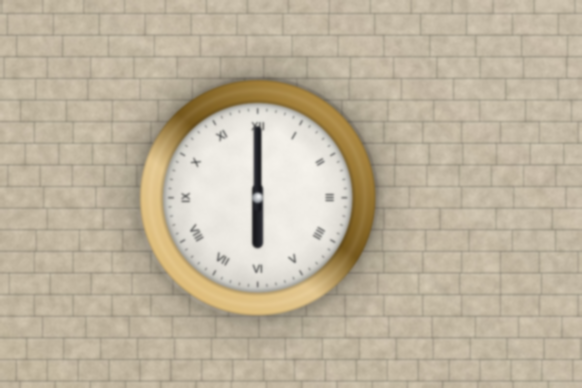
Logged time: 6 h 00 min
